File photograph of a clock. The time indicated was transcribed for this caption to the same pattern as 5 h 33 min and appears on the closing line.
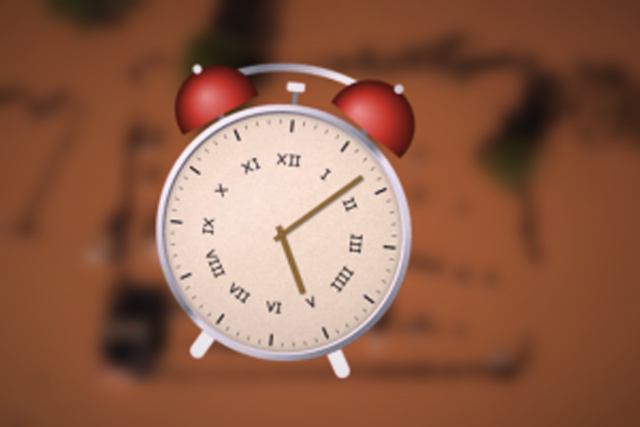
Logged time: 5 h 08 min
